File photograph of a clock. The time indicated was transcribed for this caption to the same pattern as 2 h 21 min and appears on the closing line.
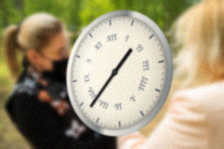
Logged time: 1 h 38 min
